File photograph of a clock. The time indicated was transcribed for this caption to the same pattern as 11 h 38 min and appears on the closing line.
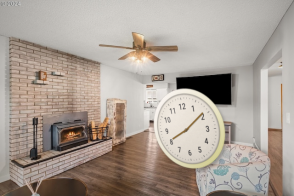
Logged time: 8 h 09 min
